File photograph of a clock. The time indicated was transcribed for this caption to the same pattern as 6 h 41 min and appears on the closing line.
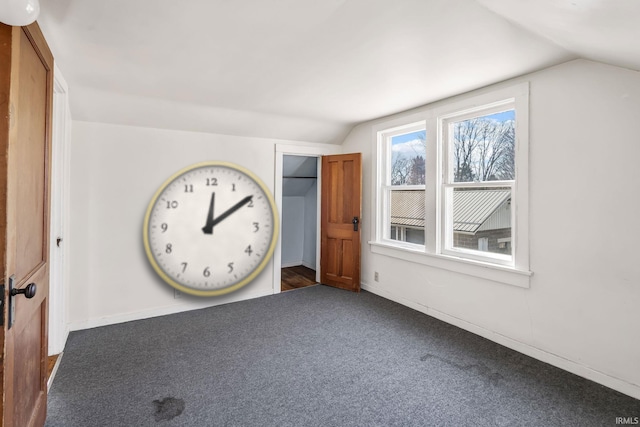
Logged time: 12 h 09 min
